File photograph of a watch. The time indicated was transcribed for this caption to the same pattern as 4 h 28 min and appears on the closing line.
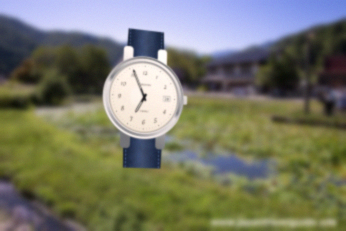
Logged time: 6 h 56 min
